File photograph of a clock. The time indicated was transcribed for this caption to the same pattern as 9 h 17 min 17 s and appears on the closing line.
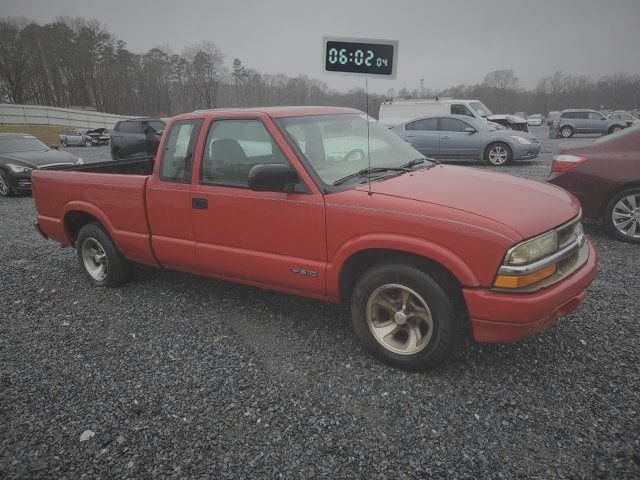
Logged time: 6 h 02 min 04 s
